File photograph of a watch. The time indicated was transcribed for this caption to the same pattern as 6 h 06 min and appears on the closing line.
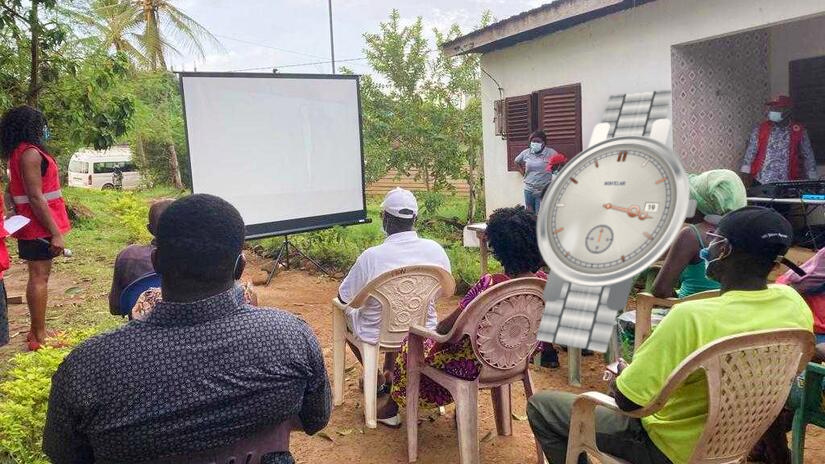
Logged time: 3 h 17 min
